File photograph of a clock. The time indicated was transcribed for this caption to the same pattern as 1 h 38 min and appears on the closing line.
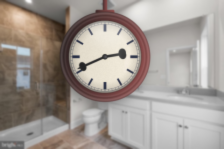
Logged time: 2 h 41 min
